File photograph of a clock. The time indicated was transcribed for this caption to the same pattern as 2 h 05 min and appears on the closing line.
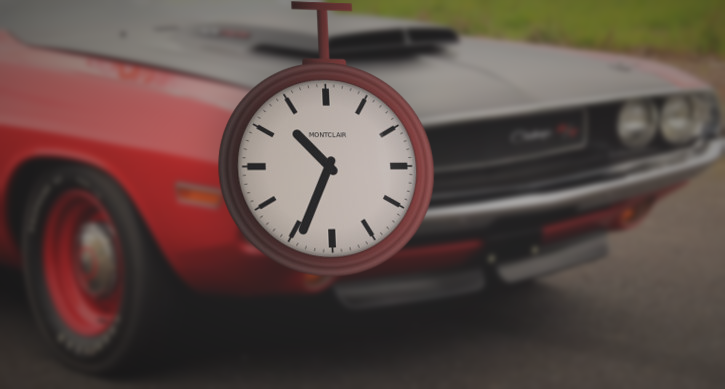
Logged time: 10 h 34 min
